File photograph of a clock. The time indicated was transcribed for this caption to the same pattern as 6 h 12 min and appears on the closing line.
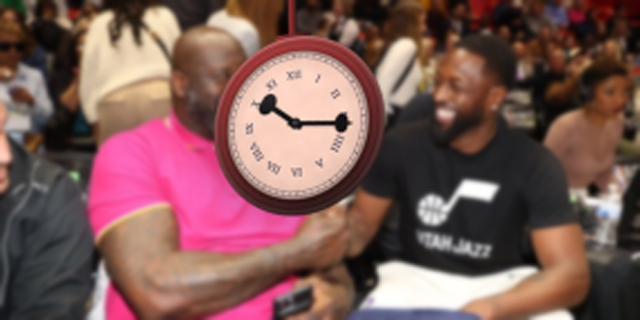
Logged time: 10 h 16 min
